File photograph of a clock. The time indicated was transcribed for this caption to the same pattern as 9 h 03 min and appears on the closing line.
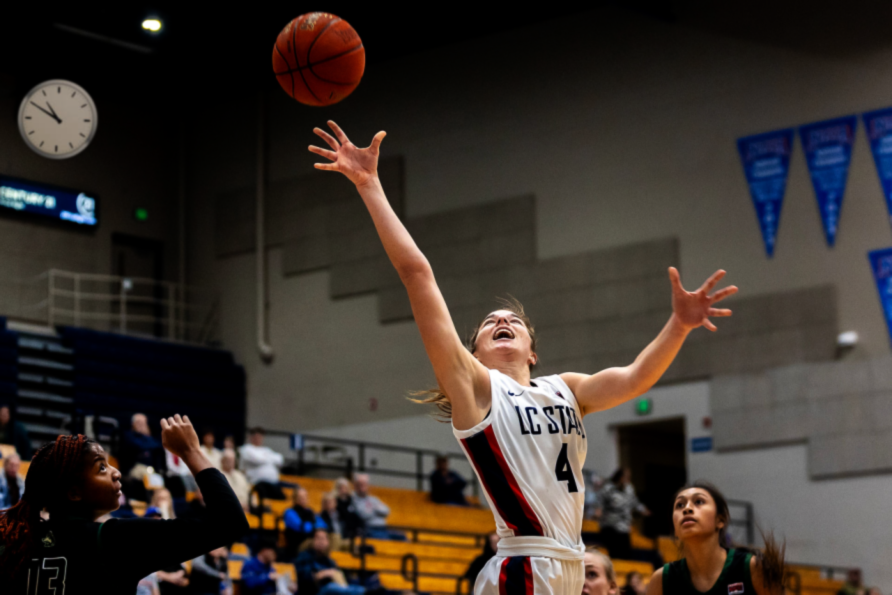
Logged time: 10 h 50 min
